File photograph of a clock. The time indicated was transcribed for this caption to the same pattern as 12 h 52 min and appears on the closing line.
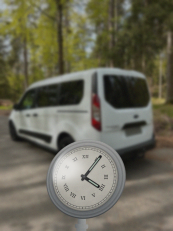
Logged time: 4 h 06 min
